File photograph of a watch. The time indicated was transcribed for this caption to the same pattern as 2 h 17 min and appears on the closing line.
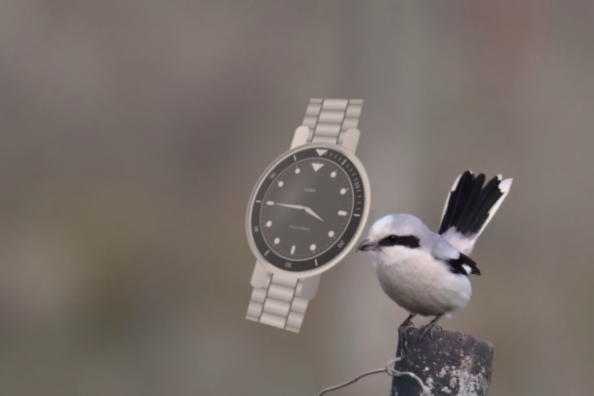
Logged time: 3 h 45 min
